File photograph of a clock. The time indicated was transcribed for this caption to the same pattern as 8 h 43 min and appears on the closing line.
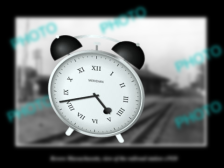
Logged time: 4 h 42 min
